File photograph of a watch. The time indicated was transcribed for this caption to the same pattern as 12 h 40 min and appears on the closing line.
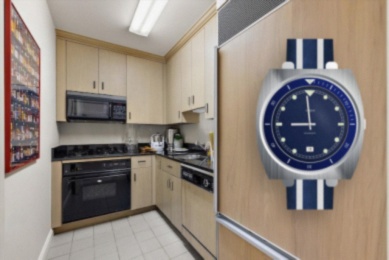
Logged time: 8 h 59 min
